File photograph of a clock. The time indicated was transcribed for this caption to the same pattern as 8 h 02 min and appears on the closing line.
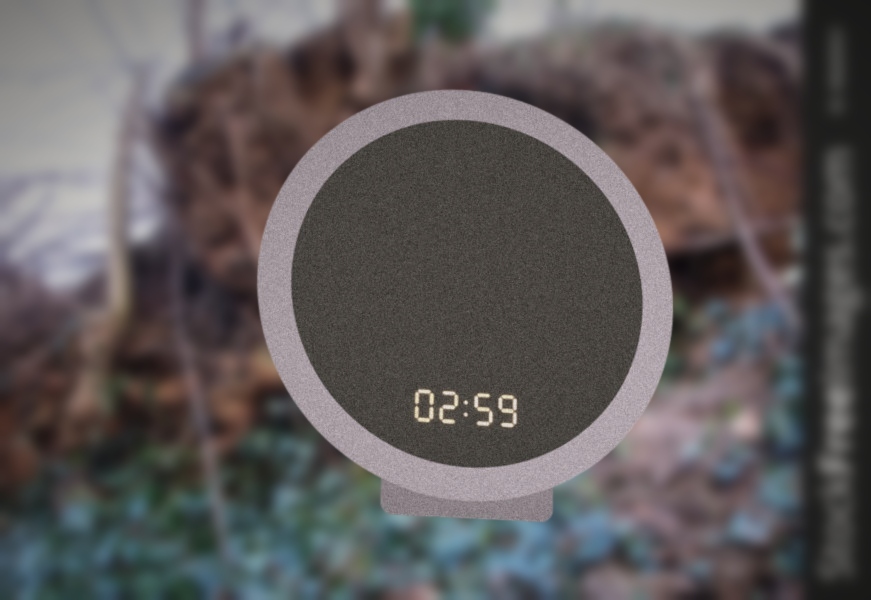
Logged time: 2 h 59 min
